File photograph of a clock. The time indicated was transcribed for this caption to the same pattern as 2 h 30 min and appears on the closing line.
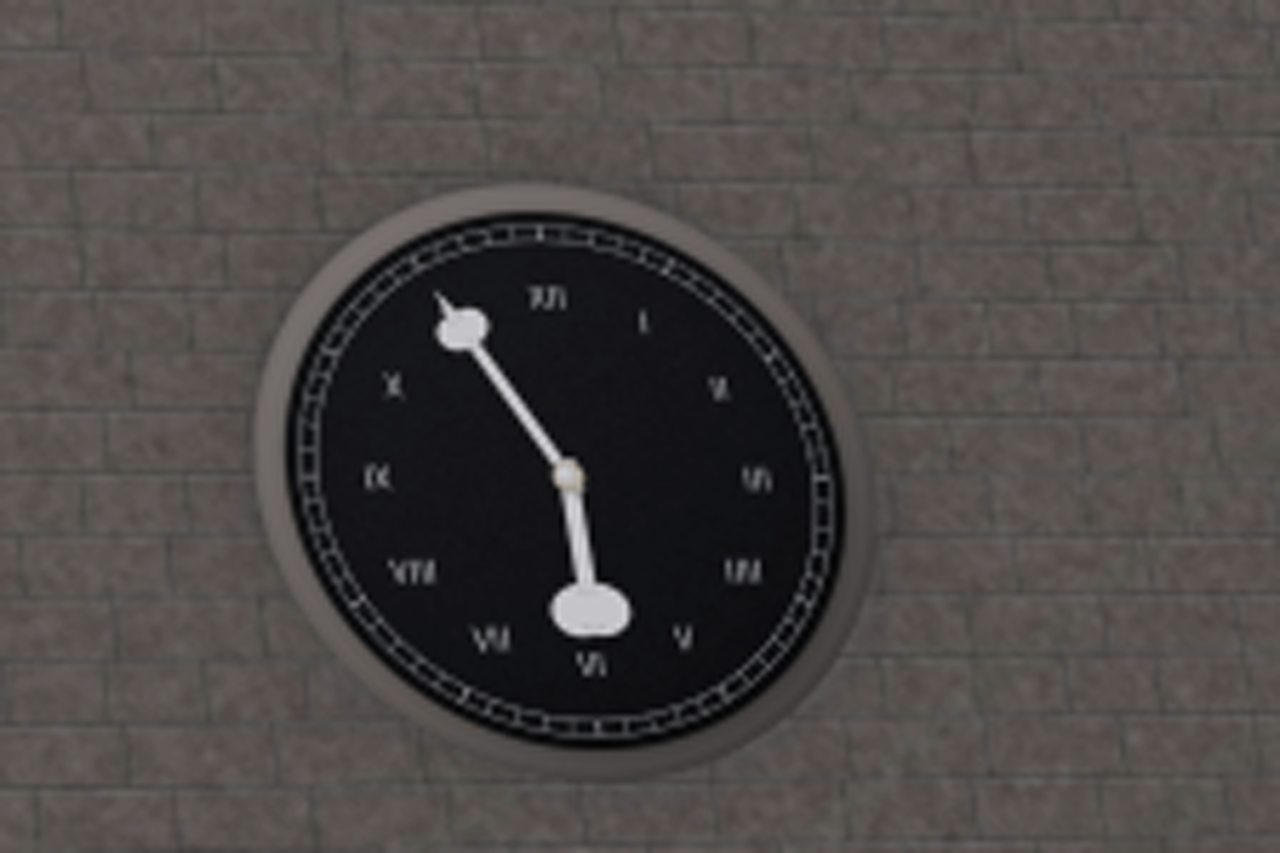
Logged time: 5 h 55 min
